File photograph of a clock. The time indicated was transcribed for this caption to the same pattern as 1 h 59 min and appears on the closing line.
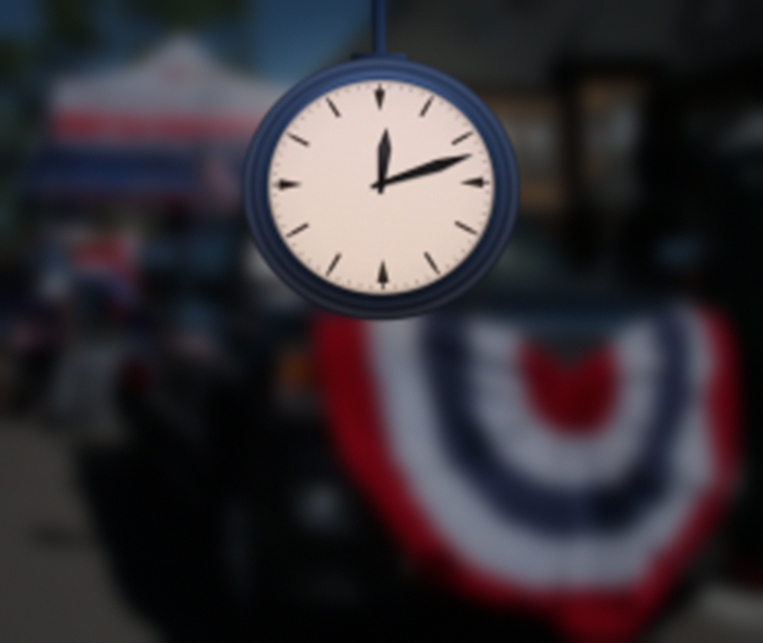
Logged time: 12 h 12 min
